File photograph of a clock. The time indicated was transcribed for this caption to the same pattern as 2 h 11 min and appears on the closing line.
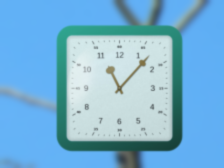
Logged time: 11 h 07 min
